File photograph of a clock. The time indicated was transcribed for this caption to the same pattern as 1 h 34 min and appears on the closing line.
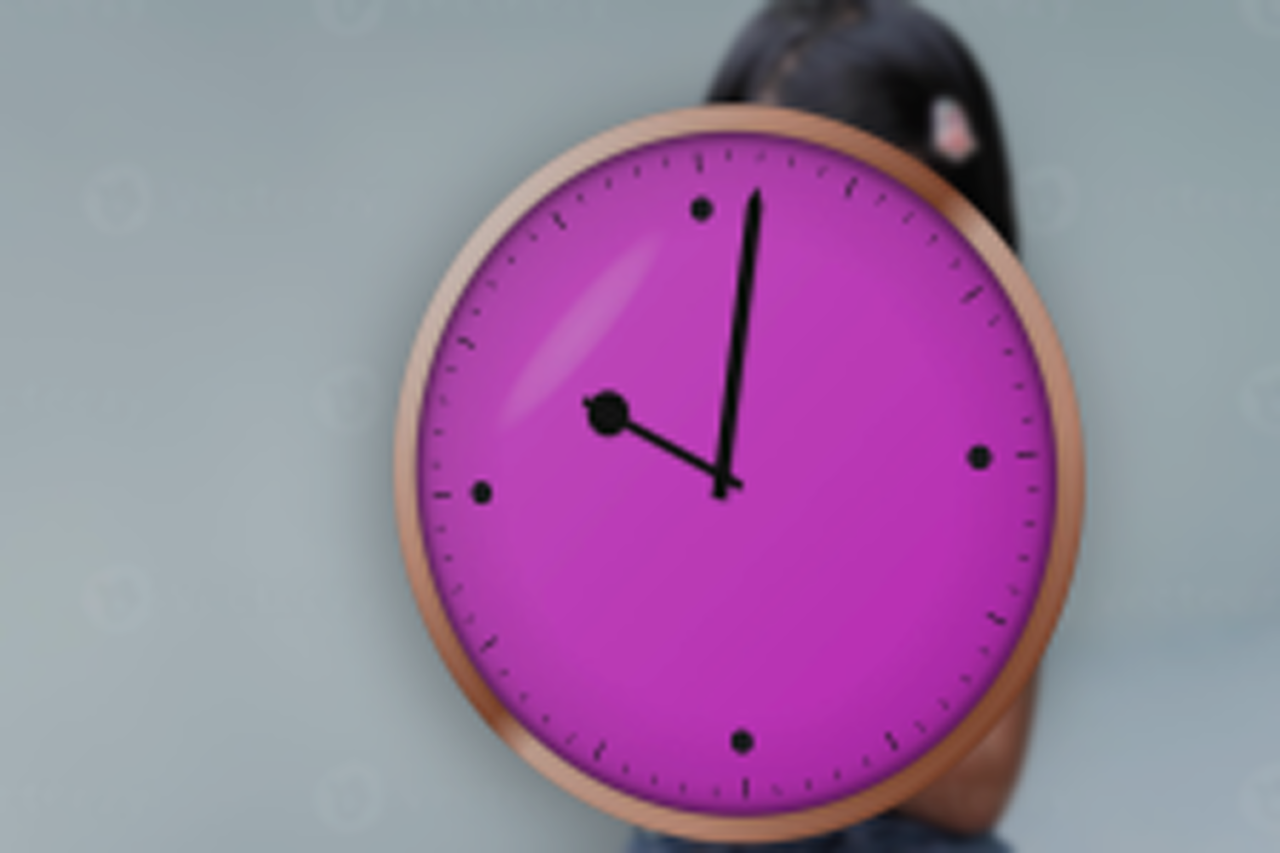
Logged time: 10 h 02 min
